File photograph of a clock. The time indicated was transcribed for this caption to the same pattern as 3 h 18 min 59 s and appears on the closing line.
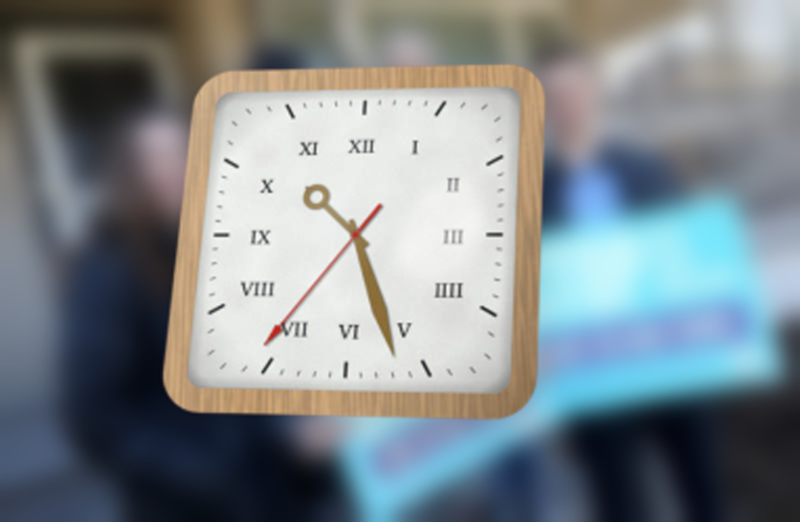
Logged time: 10 h 26 min 36 s
